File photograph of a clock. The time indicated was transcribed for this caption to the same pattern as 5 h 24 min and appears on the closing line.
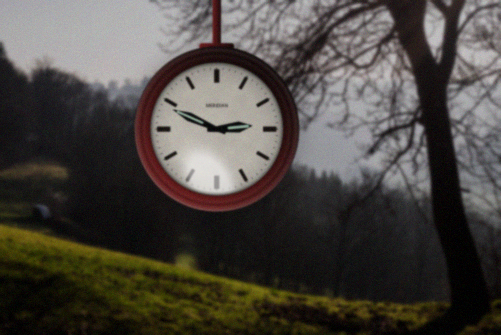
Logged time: 2 h 49 min
